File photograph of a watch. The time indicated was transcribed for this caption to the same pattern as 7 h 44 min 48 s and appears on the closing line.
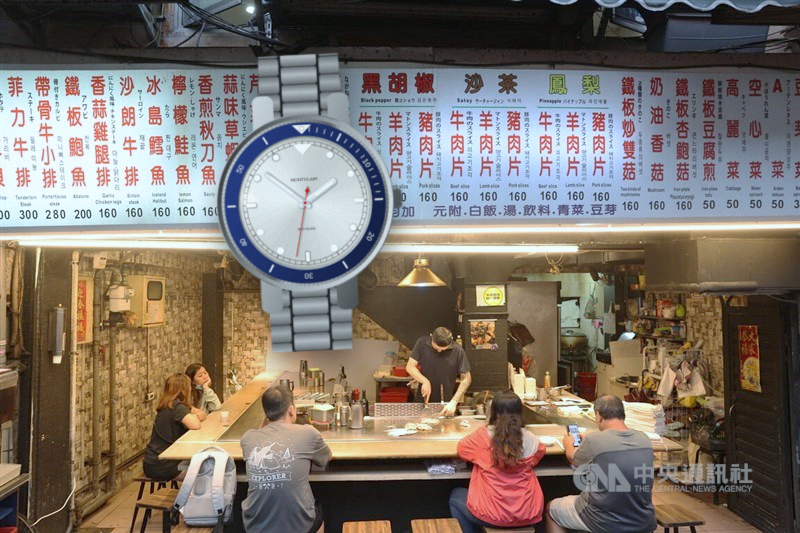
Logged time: 1 h 51 min 32 s
